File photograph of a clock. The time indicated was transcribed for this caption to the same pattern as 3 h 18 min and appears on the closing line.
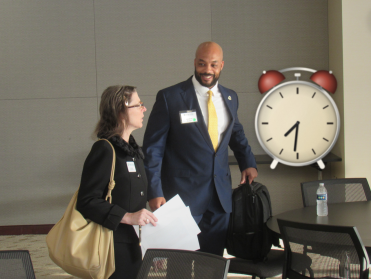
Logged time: 7 h 31 min
